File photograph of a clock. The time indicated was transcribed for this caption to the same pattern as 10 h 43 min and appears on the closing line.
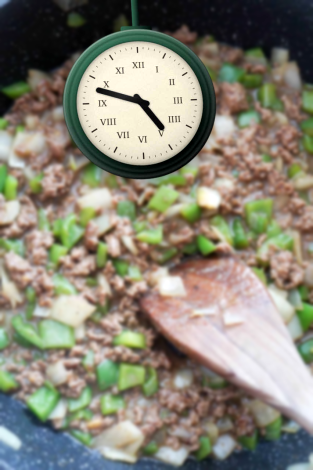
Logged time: 4 h 48 min
